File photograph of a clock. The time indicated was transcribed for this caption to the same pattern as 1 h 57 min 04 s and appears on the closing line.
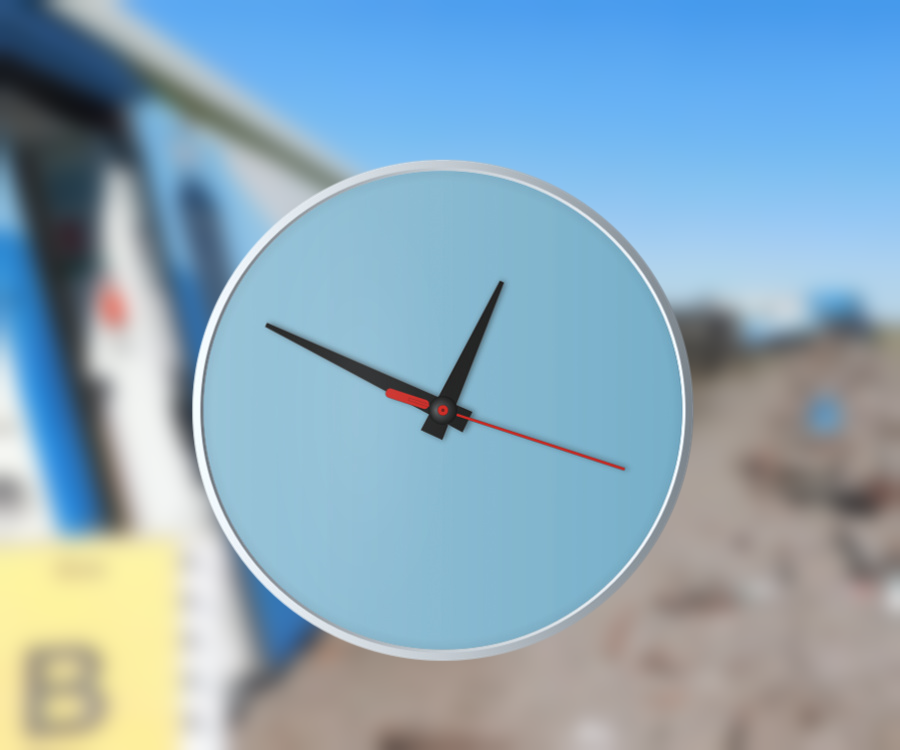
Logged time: 12 h 49 min 18 s
